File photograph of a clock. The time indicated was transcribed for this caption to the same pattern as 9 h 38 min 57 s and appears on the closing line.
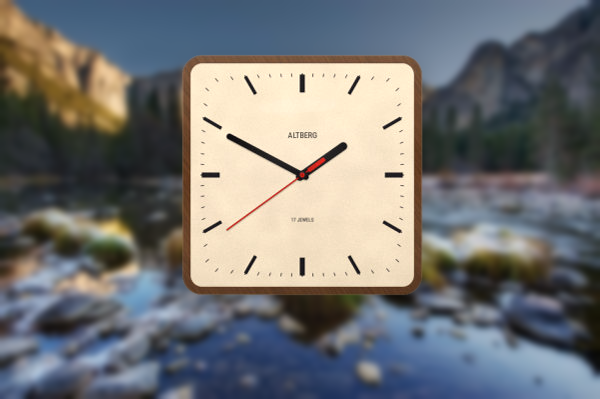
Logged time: 1 h 49 min 39 s
